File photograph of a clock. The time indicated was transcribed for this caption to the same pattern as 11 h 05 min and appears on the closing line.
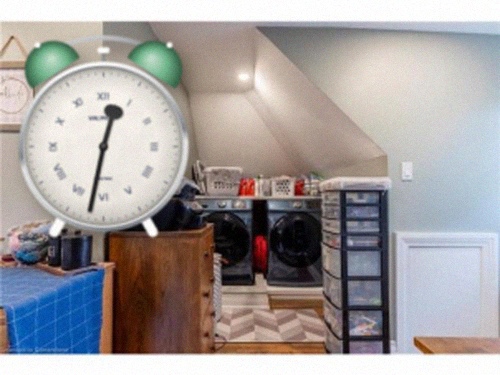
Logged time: 12 h 32 min
